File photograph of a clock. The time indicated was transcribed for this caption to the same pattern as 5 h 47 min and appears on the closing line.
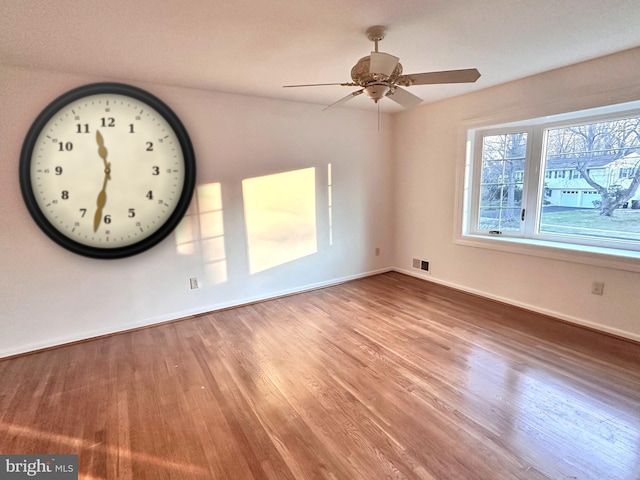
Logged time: 11 h 32 min
